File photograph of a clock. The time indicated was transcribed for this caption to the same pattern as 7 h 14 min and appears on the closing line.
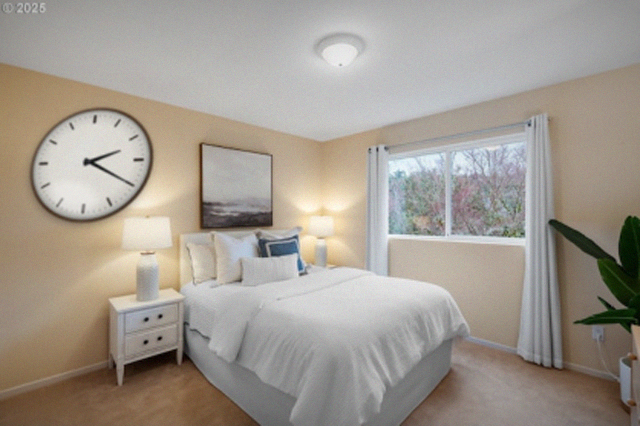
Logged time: 2 h 20 min
